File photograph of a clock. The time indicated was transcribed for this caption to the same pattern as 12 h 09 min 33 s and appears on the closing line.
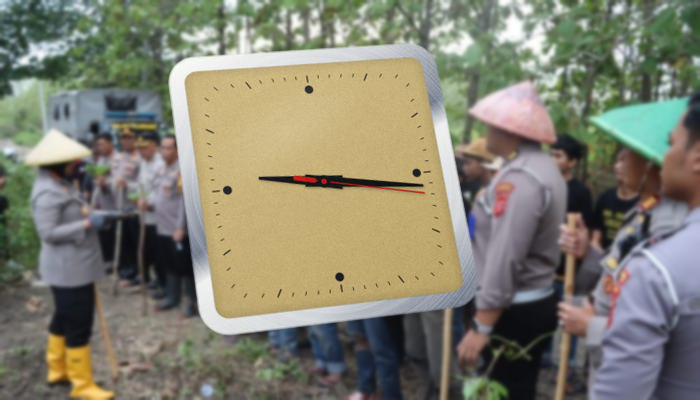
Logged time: 9 h 16 min 17 s
